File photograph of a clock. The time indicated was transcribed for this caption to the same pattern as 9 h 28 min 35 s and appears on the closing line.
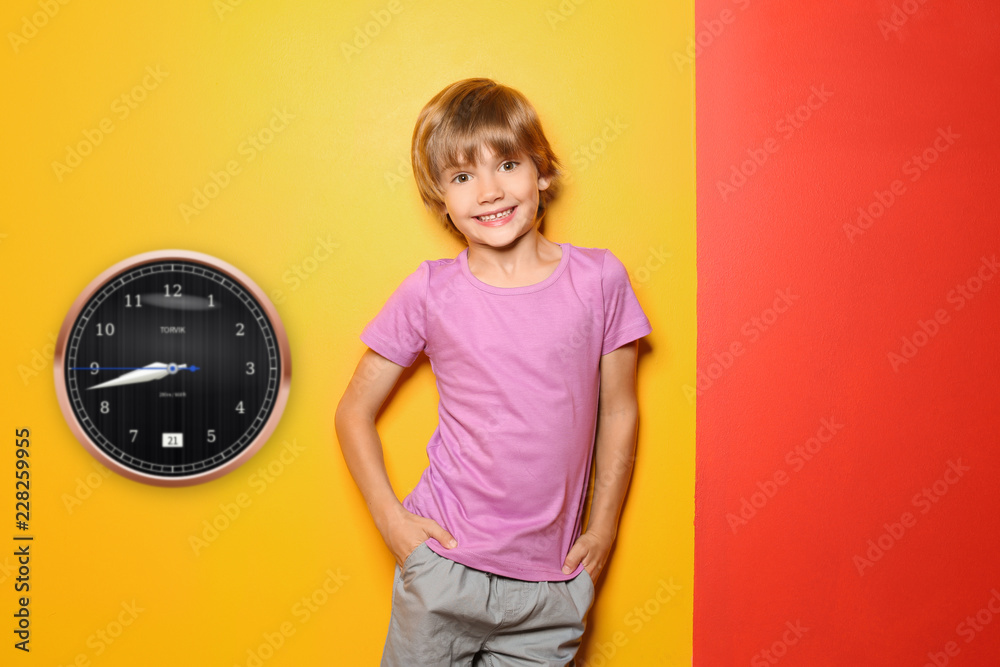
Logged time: 8 h 42 min 45 s
